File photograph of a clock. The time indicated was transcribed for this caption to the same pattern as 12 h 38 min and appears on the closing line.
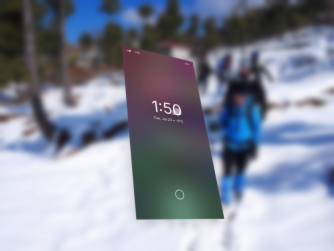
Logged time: 1 h 50 min
